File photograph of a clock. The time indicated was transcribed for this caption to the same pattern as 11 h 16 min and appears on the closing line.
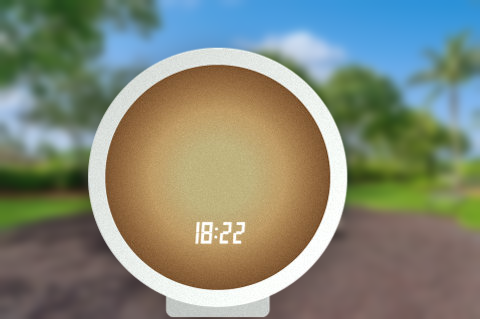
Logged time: 18 h 22 min
